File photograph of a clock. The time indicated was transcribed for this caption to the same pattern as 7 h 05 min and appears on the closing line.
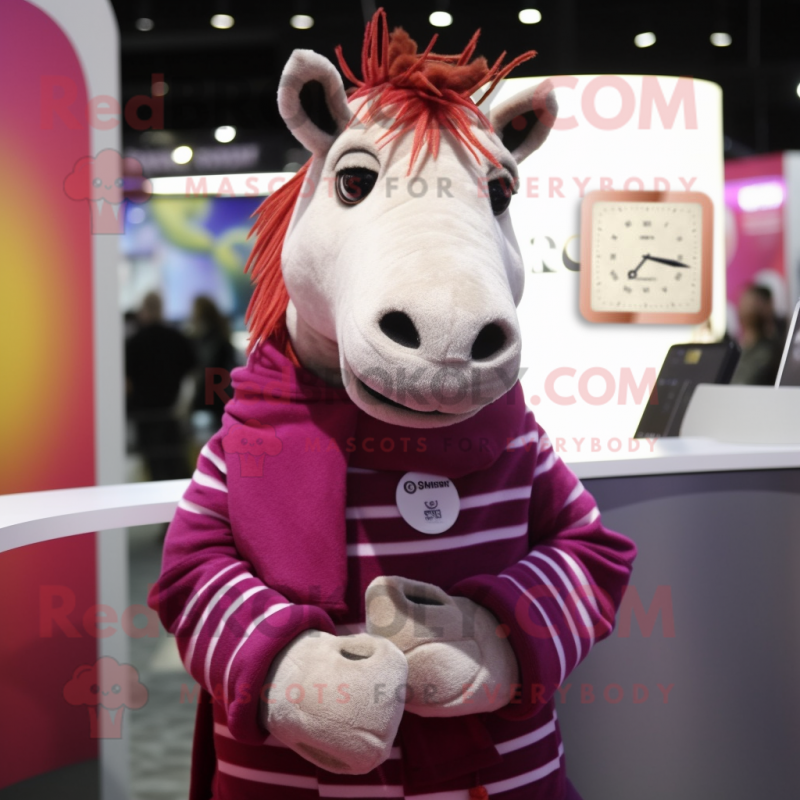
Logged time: 7 h 17 min
